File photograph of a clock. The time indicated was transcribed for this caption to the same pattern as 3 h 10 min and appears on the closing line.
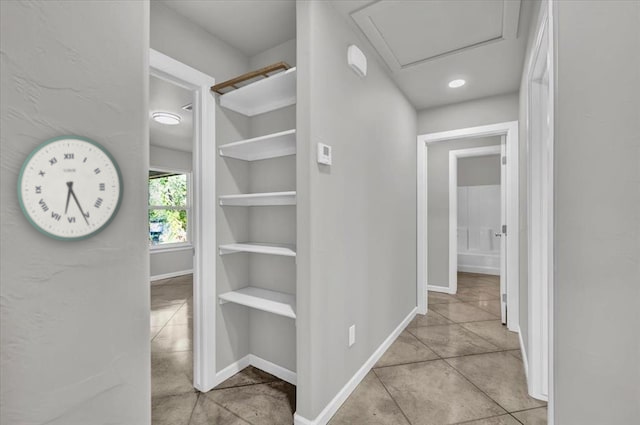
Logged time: 6 h 26 min
